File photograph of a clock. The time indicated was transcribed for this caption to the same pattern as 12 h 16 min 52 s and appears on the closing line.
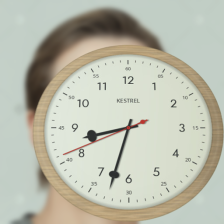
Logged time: 8 h 32 min 41 s
